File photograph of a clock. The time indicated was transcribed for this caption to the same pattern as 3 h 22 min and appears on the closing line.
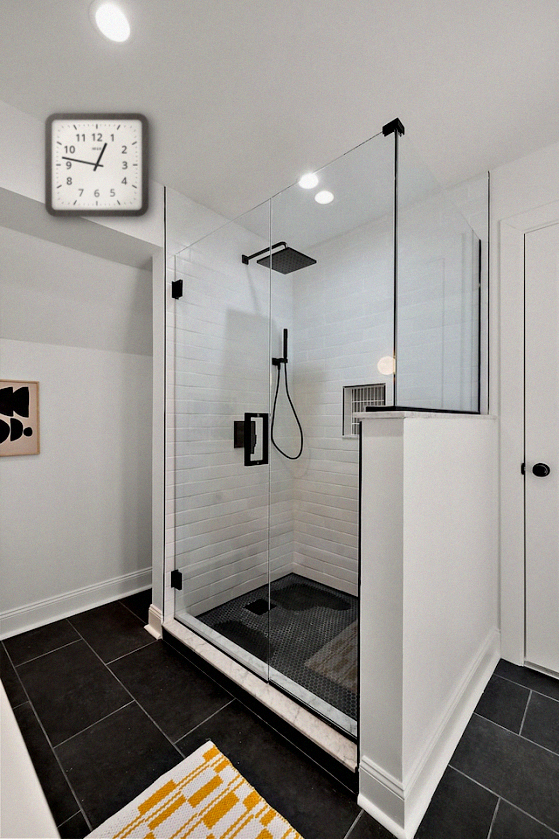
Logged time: 12 h 47 min
